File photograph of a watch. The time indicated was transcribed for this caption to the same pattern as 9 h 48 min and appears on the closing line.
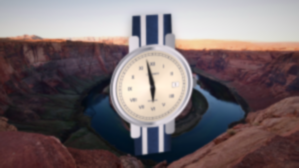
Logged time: 5 h 58 min
